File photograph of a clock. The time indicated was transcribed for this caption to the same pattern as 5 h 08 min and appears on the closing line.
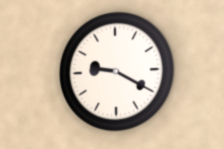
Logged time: 9 h 20 min
